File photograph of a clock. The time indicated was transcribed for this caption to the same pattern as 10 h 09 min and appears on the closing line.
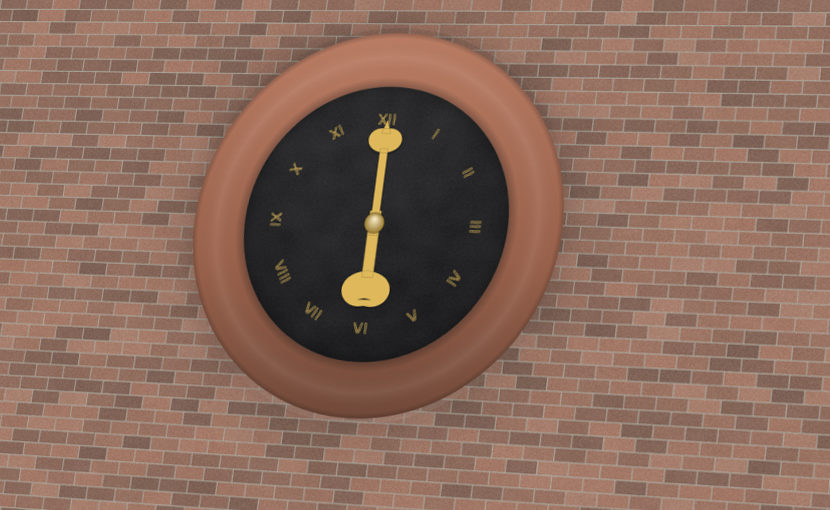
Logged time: 6 h 00 min
